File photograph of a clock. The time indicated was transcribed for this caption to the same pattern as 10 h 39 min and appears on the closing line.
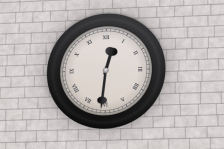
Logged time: 12 h 31 min
